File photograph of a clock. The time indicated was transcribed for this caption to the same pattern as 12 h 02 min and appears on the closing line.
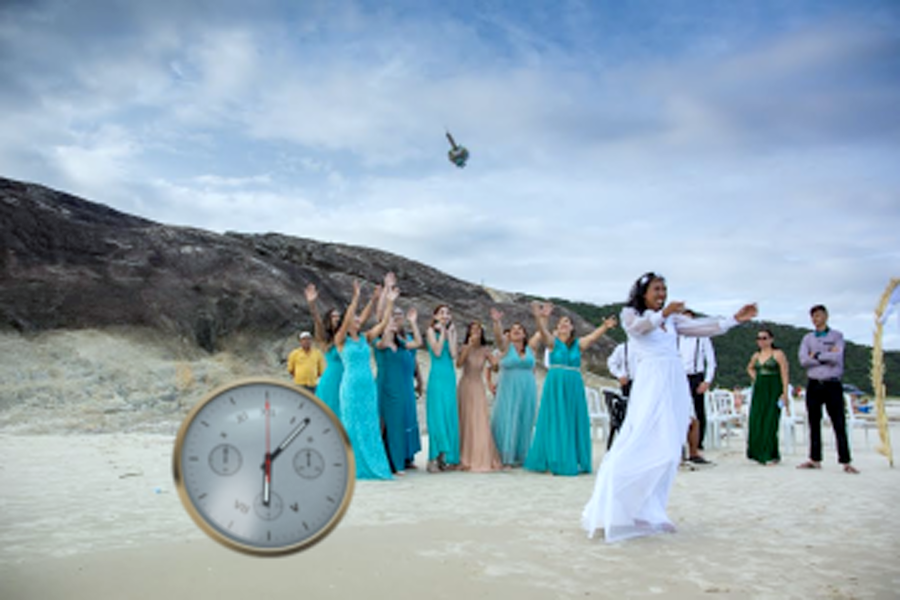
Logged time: 6 h 07 min
